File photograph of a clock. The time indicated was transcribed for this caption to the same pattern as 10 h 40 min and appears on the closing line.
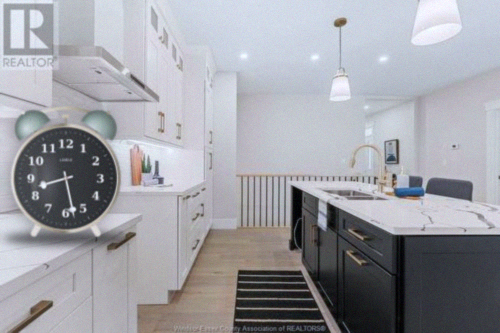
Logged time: 8 h 28 min
